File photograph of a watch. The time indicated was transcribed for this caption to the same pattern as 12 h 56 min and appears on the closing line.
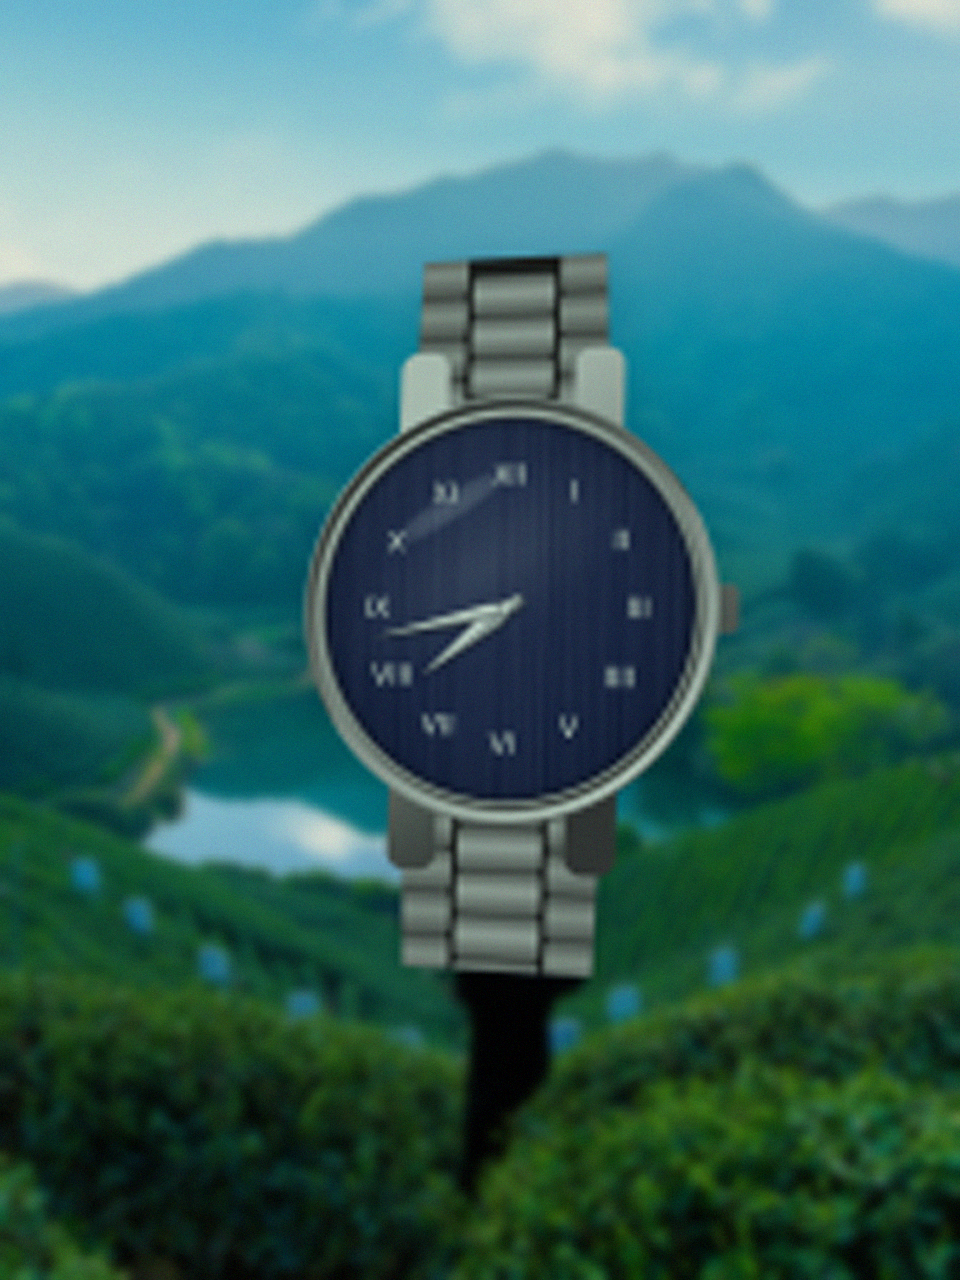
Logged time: 7 h 43 min
